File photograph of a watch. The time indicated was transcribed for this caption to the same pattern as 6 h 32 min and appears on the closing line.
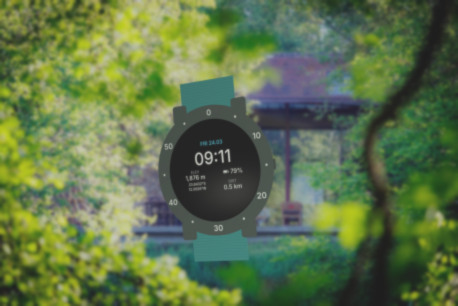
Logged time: 9 h 11 min
